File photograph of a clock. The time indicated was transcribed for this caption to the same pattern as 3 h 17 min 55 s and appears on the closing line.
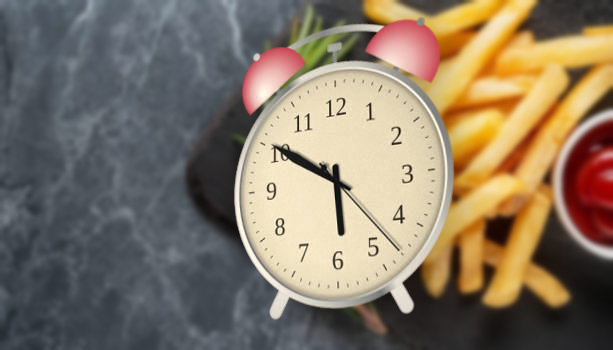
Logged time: 5 h 50 min 23 s
